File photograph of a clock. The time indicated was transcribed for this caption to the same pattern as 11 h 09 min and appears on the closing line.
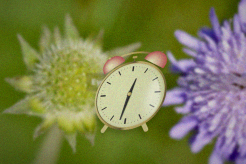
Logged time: 12 h 32 min
